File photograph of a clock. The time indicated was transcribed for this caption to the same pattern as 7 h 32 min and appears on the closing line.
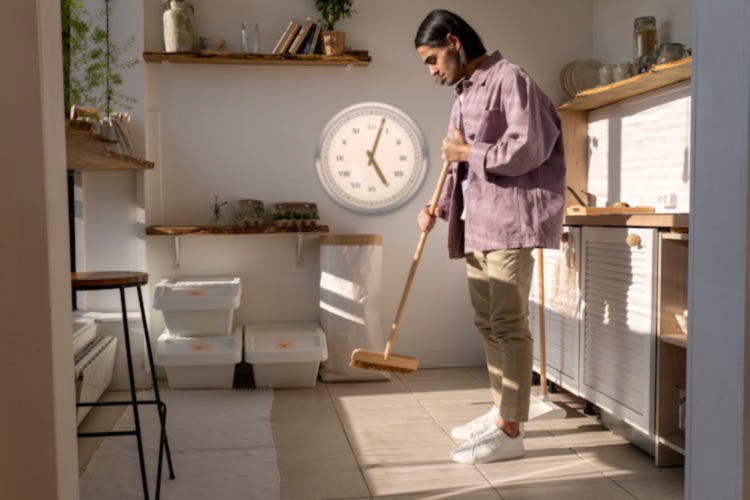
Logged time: 5 h 03 min
